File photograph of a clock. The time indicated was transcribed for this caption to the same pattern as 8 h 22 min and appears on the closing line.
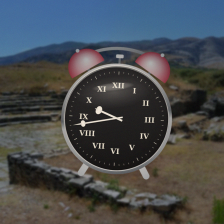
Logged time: 9 h 43 min
